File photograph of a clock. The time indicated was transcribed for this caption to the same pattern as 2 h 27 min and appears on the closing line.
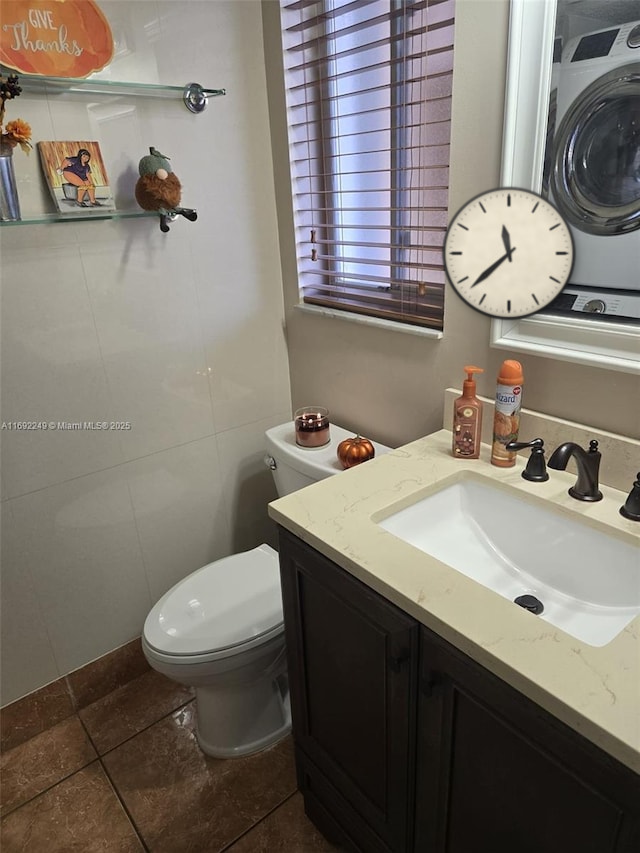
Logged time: 11 h 38 min
